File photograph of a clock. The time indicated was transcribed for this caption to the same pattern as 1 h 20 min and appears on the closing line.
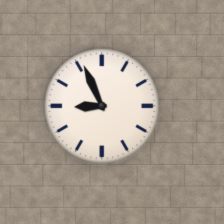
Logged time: 8 h 56 min
